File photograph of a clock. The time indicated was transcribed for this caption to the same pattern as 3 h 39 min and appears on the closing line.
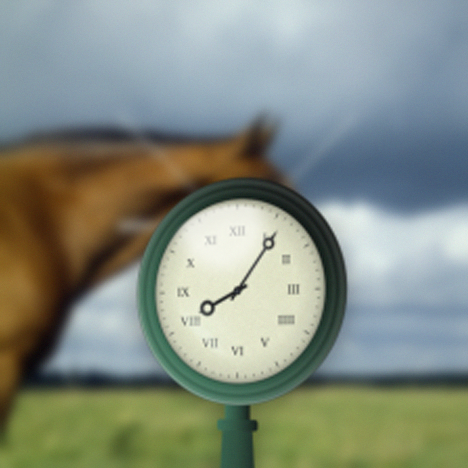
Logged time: 8 h 06 min
